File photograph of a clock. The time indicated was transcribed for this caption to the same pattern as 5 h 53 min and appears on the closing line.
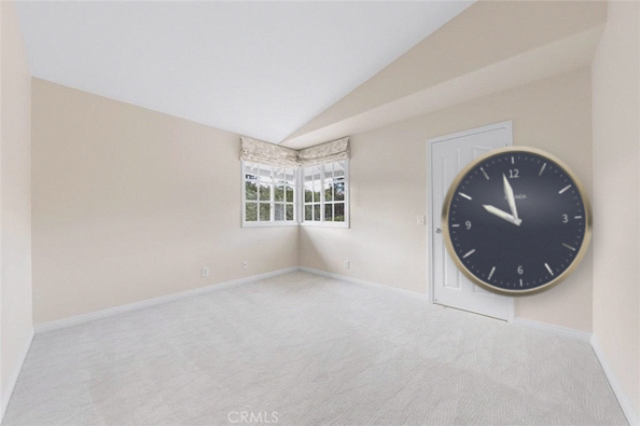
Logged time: 9 h 58 min
